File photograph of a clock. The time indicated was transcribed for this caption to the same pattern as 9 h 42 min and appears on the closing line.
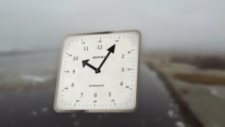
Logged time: 10 h 05 min
